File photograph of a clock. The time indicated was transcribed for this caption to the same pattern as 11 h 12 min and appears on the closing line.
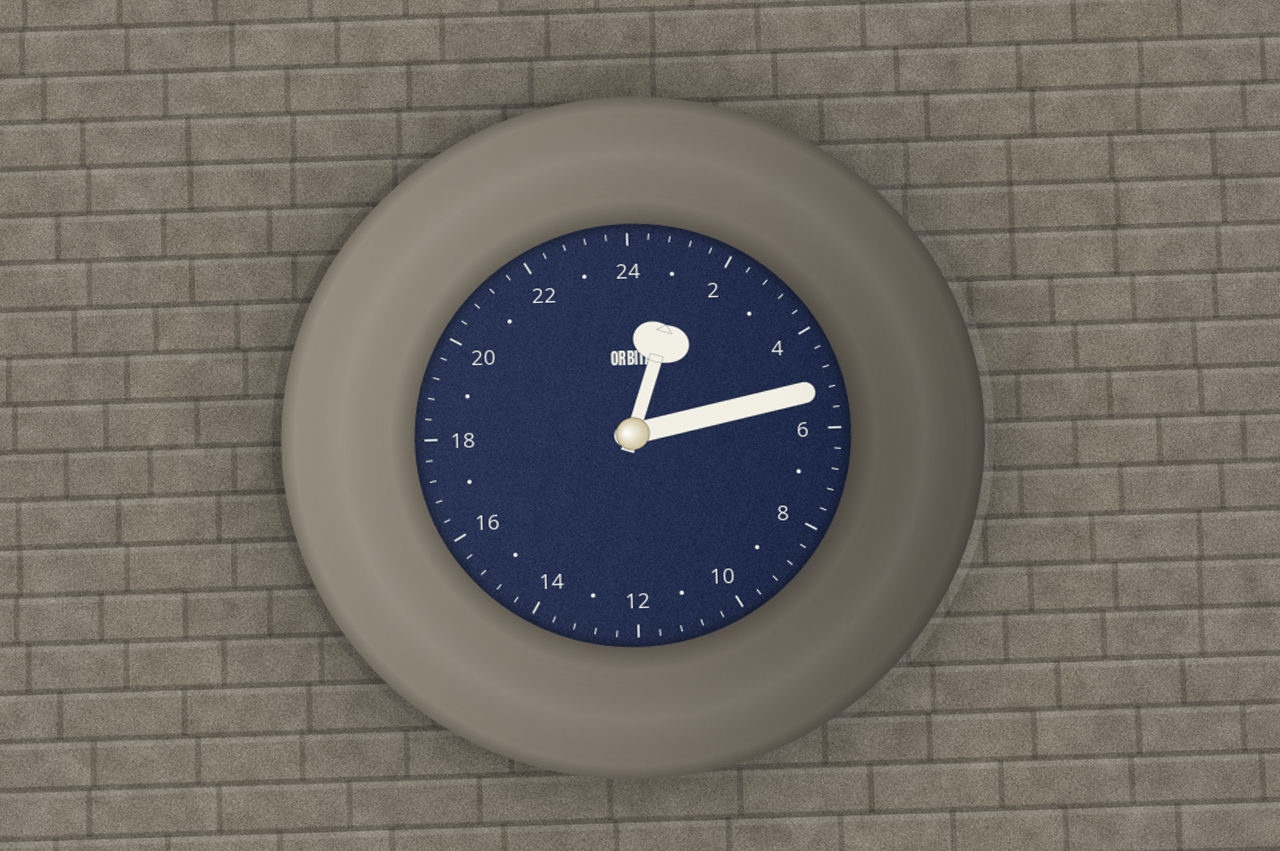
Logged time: 1 h 13 min
